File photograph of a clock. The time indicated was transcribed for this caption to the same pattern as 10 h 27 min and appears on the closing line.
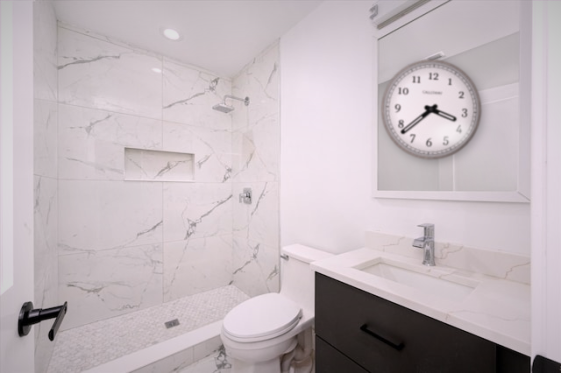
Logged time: 3 h 38 min
